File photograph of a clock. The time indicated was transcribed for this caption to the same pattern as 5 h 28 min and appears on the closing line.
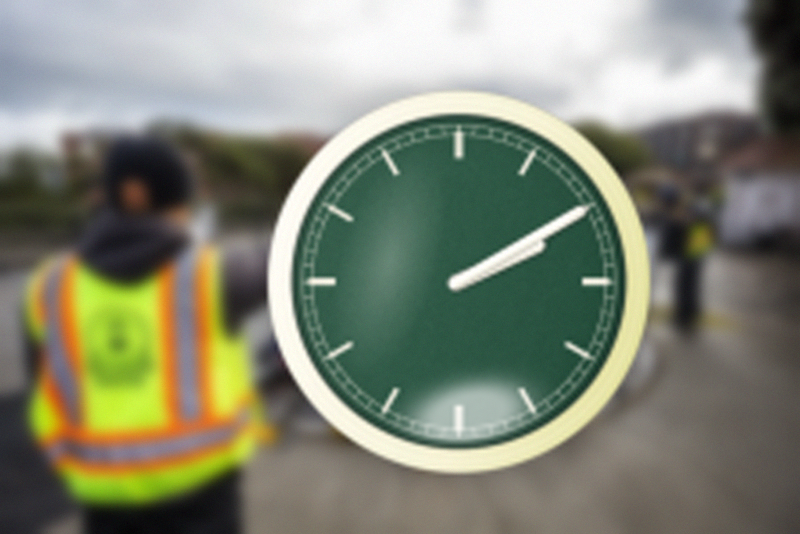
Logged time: 2 h 10 min
